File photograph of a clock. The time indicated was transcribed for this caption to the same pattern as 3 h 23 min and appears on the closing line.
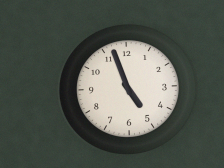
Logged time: 4 h 57 min
